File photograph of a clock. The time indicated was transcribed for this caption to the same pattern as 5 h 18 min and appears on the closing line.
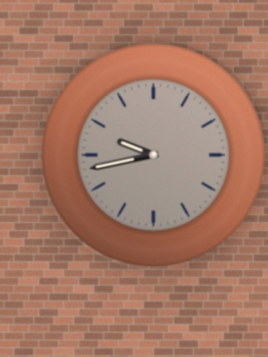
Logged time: 9 h 43 min
